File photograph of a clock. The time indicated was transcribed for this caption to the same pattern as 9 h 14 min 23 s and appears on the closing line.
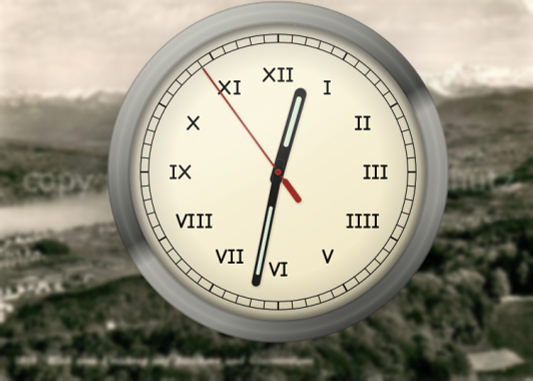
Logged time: 12 h 31 min 54 s
